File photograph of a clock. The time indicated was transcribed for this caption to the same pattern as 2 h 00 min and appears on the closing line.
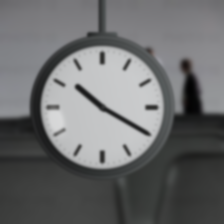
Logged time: 10 h 20 min
